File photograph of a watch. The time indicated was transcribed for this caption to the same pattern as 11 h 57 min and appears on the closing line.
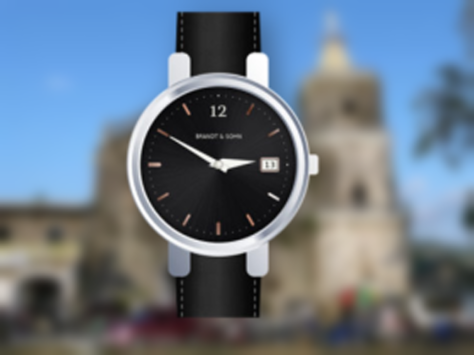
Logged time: 2 h 50 min
